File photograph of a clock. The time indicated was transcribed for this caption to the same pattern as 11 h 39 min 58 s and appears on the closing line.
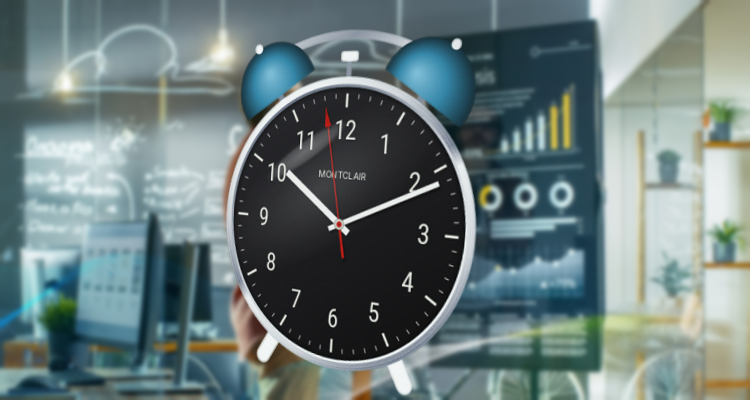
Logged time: 10 h 10 min 58 s
